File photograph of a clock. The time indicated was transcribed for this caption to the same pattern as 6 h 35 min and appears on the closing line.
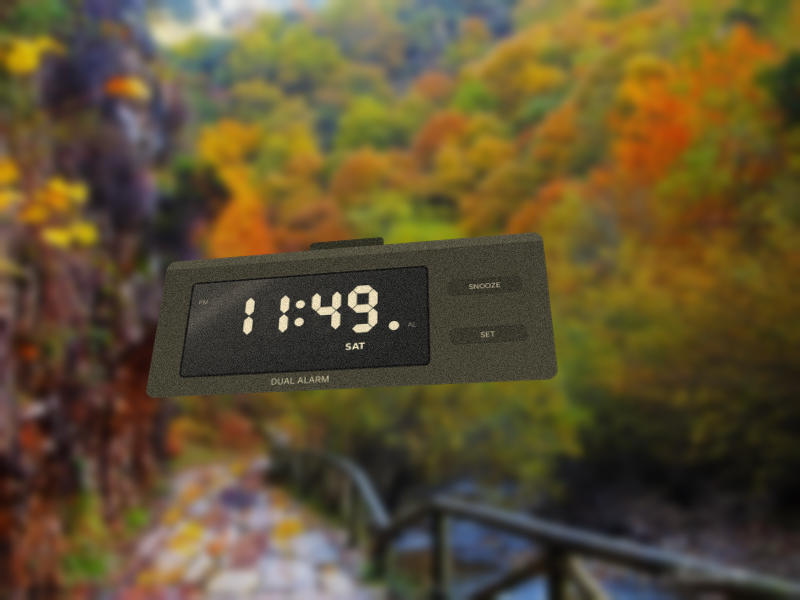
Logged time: 11 h 49 min
